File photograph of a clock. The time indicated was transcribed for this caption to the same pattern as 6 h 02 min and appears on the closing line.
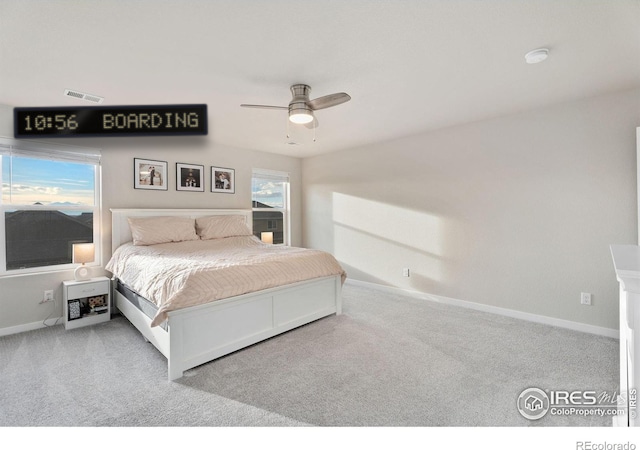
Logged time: 10 h 56 min
